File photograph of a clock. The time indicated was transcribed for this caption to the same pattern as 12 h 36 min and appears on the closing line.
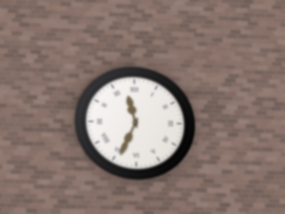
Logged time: 11 h 34 min
